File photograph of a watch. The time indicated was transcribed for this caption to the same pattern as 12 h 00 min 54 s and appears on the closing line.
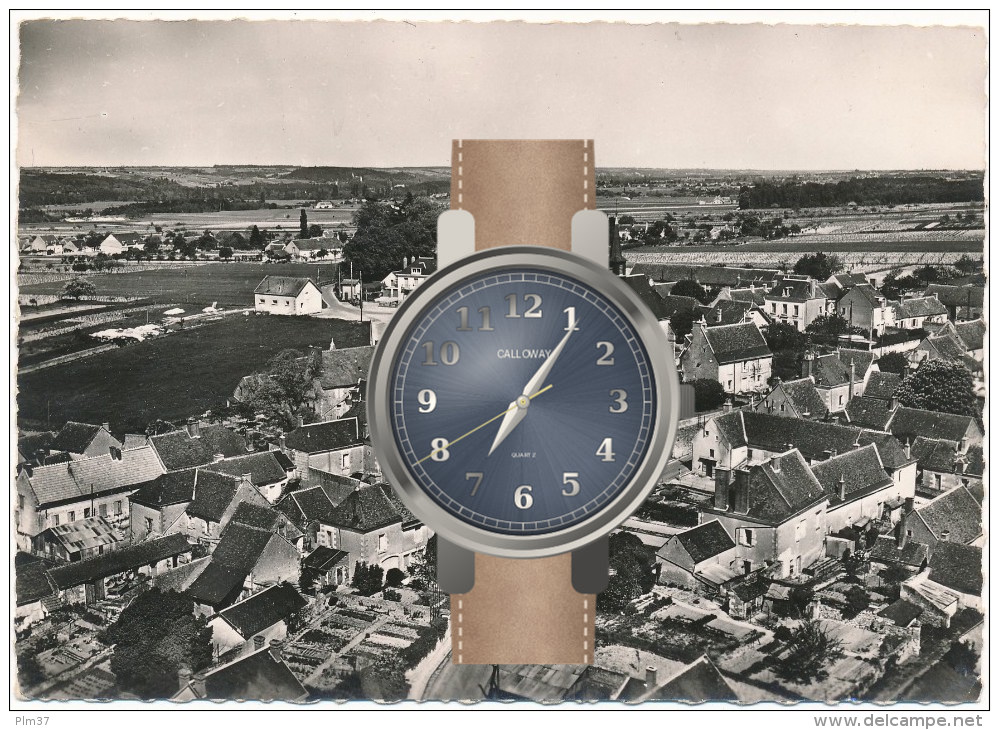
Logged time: 7 h 05 min 40 s
